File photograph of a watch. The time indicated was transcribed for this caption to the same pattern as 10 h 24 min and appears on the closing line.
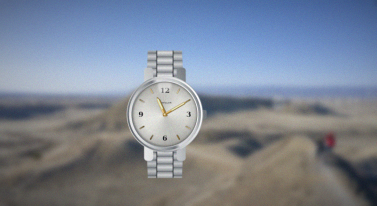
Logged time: 11 h 10 min
